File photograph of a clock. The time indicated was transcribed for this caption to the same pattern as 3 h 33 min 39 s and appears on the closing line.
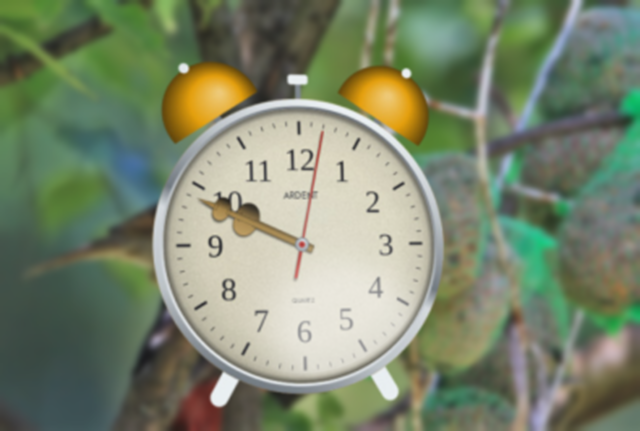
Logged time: 9 h 49 min 02 s
